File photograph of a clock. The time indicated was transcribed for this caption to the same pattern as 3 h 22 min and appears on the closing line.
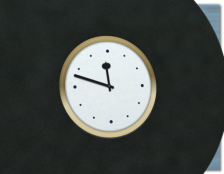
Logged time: 11 h 48 min
